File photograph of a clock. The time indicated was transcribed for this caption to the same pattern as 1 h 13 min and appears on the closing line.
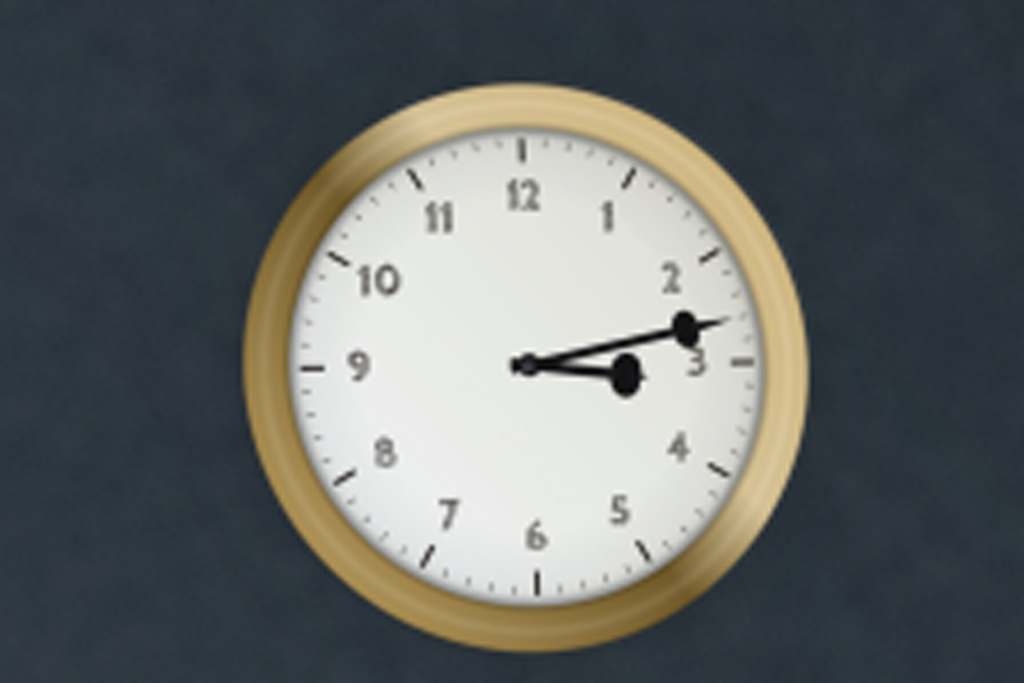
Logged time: 3 h 13 min
